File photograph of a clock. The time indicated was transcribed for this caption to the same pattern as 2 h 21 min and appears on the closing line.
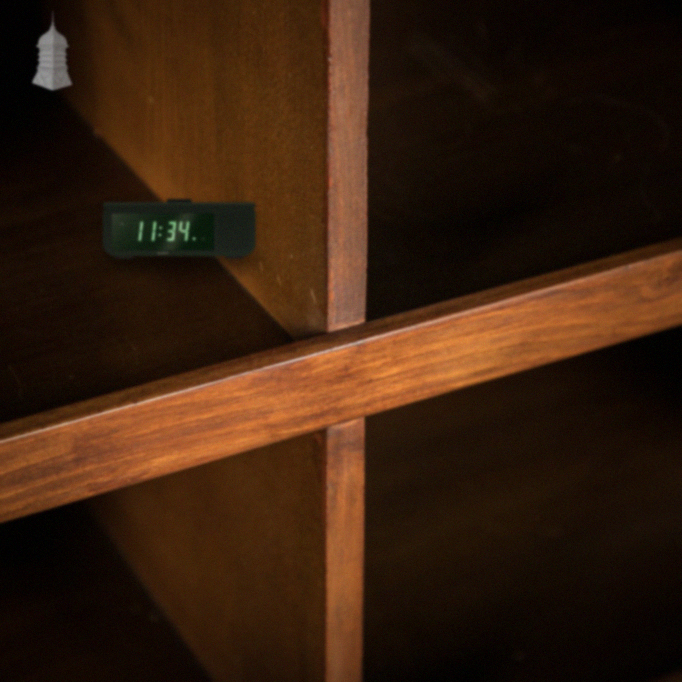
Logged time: 11 h 34 min
